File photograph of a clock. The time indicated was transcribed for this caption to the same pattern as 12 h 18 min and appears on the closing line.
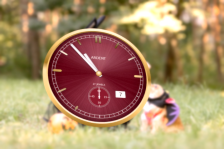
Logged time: 10 h 53 min
